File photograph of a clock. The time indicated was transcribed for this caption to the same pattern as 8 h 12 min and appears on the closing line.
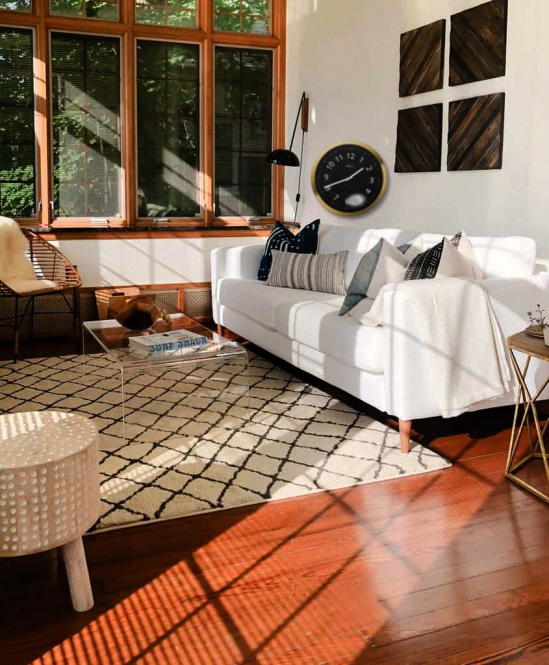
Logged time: 1 h 41 min
